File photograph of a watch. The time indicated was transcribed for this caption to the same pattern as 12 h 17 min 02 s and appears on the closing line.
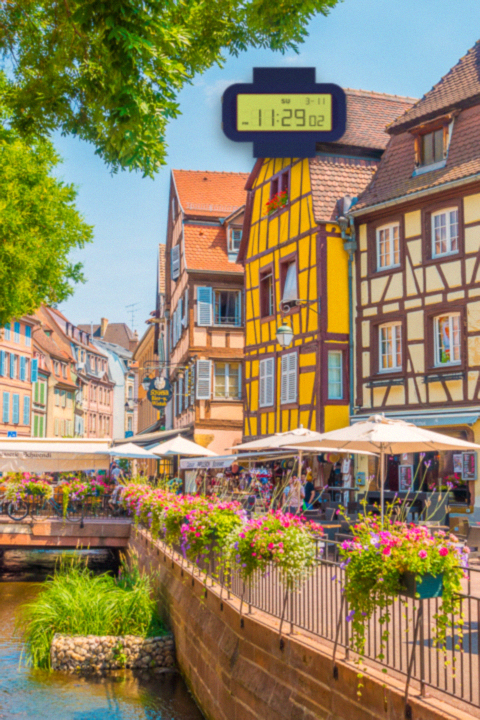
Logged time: 11 h 29 min 02 s
